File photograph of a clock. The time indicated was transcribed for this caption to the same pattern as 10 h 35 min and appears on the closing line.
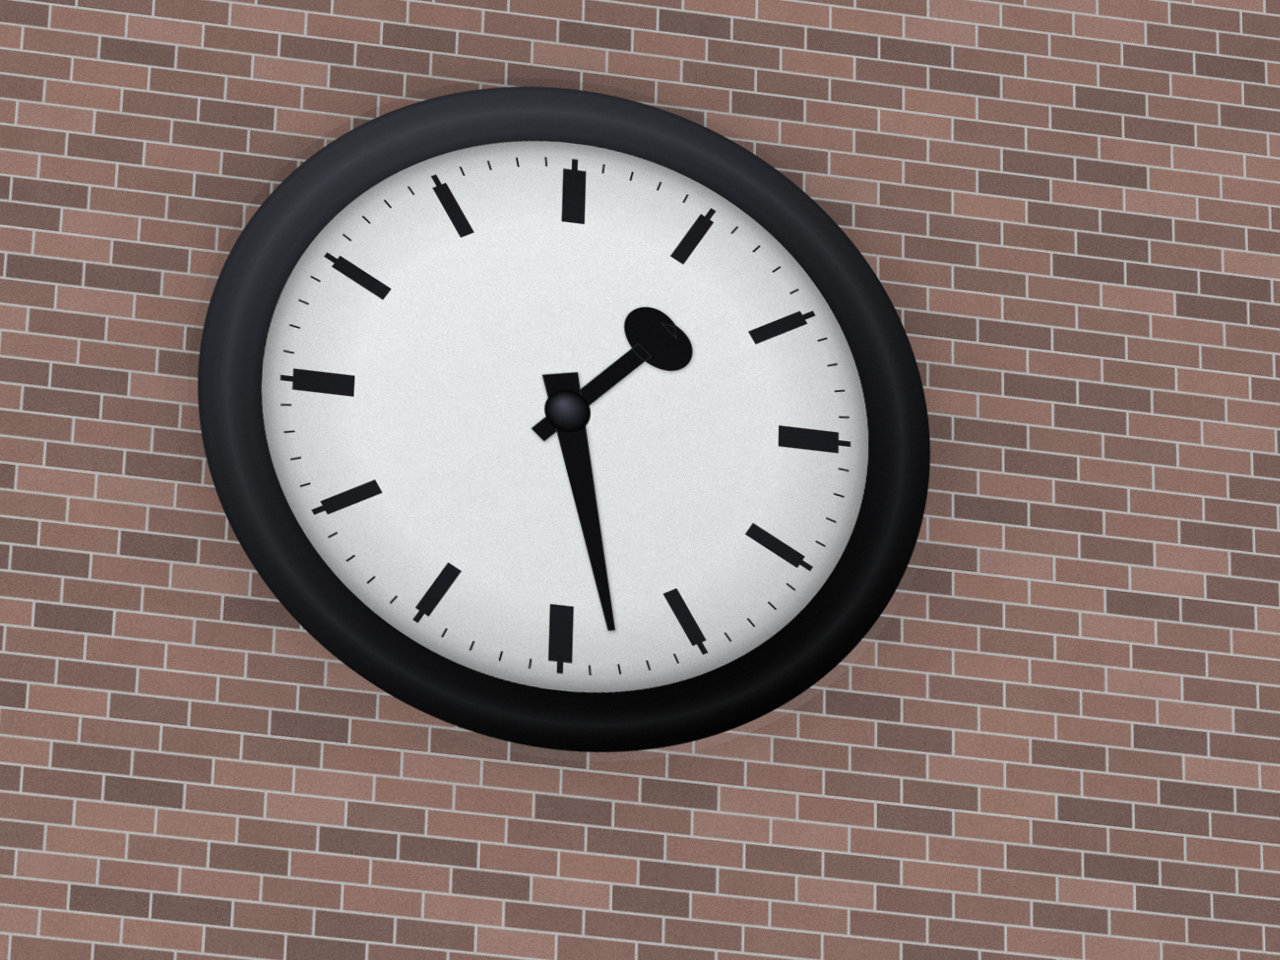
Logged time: 1 h 28 min
